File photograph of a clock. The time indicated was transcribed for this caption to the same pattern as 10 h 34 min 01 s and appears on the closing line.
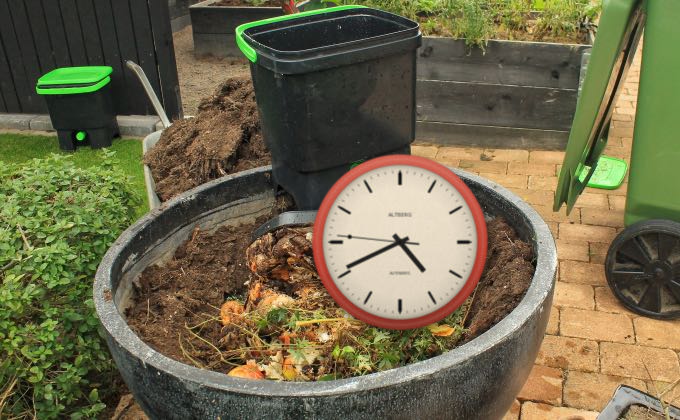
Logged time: 4 h 40 min 46 s
